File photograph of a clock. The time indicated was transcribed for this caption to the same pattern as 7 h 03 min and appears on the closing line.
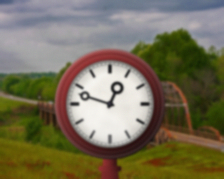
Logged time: 12 h 48 min
